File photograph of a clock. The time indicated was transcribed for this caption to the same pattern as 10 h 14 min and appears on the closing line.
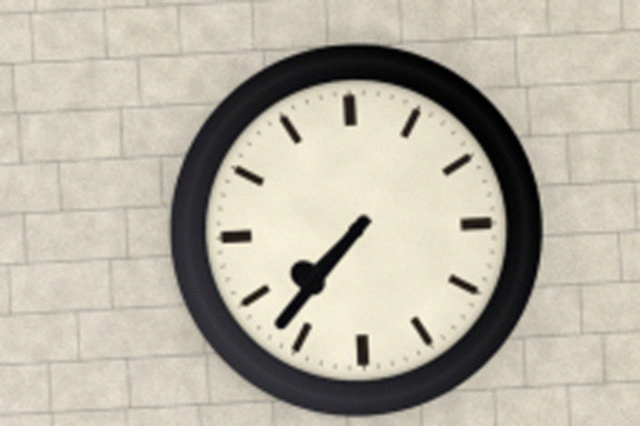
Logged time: 7 h 37 min
